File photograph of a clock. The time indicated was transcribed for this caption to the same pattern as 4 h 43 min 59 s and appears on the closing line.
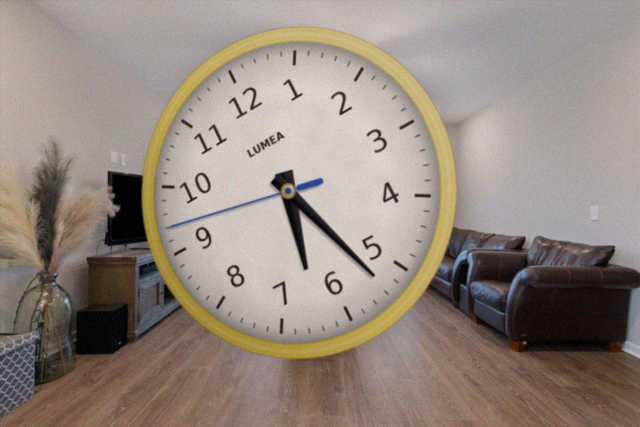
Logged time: 6 h 26 min 47 s
